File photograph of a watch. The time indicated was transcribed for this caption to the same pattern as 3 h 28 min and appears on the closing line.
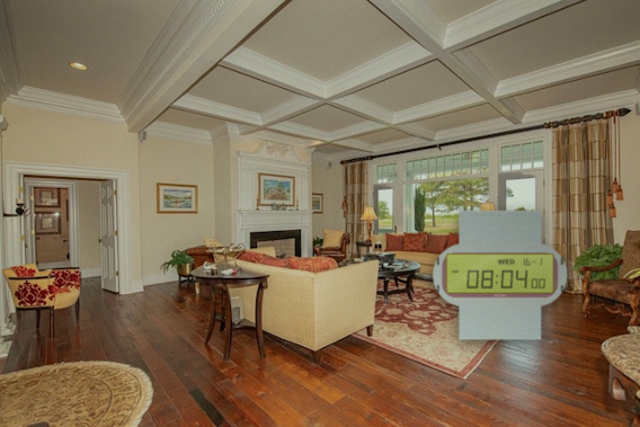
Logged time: 8 h 04 min
